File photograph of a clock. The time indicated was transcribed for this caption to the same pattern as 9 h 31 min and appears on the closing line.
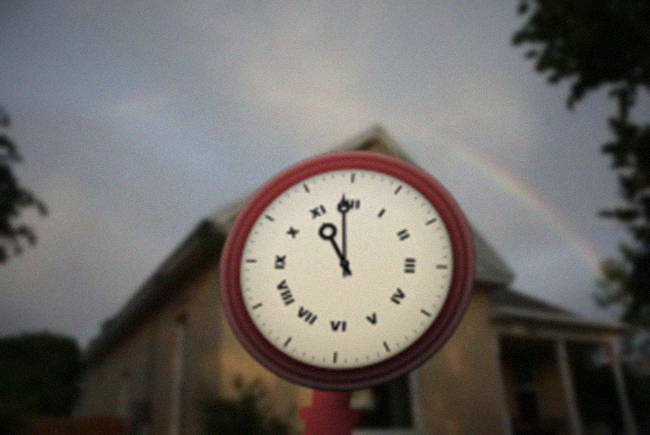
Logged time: 10 h 59 min
